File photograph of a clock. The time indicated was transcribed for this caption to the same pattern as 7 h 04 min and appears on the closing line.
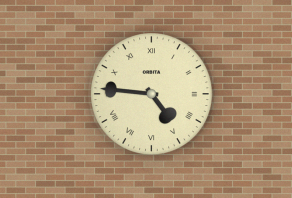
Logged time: 4 h 46 min
